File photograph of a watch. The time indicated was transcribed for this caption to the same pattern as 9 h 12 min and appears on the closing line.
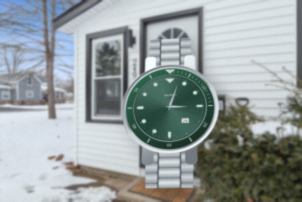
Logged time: 3 h 03 min
